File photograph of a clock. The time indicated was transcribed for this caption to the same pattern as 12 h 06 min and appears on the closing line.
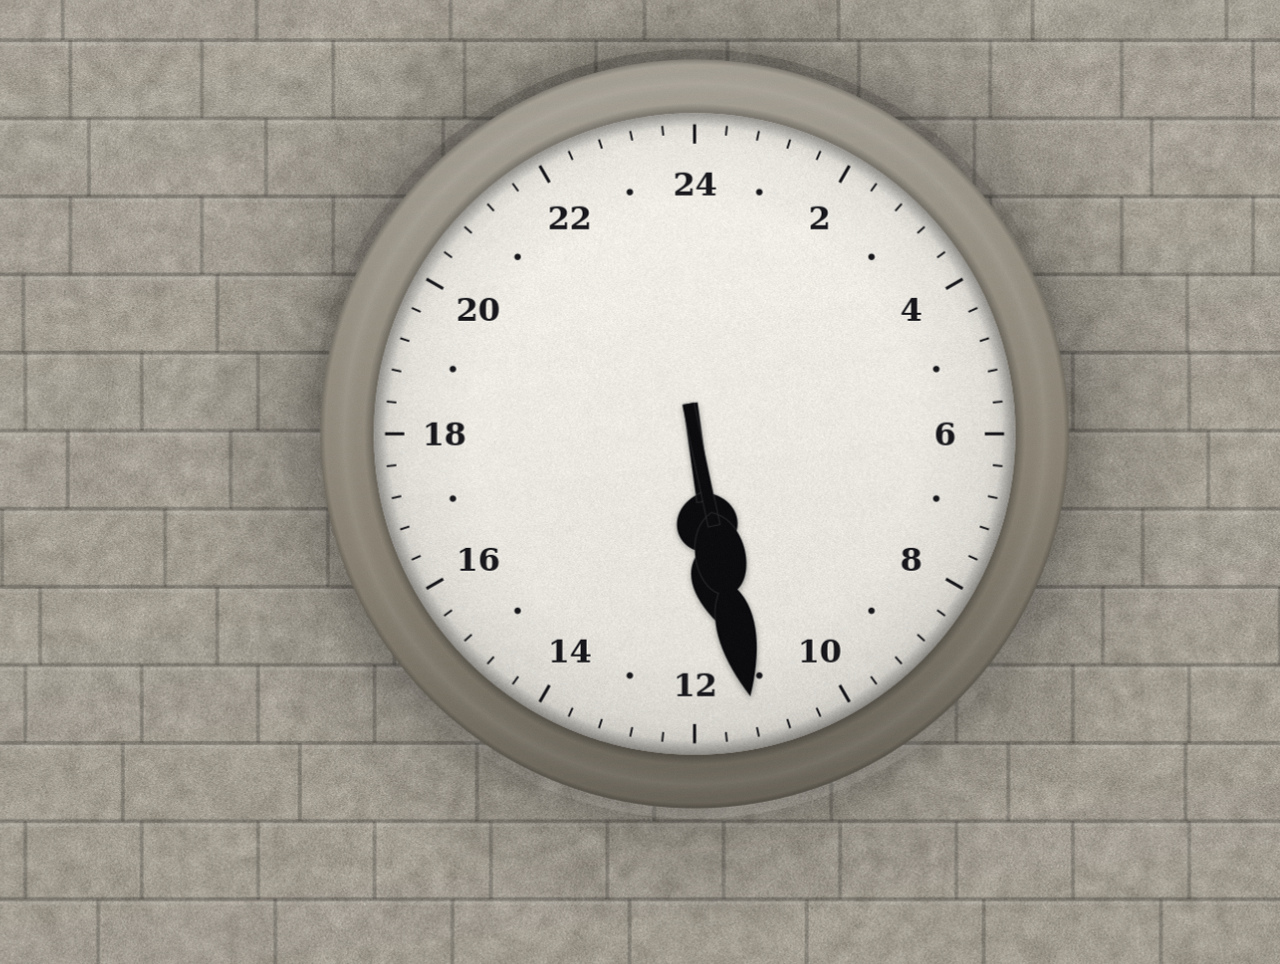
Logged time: 11 h 28 min
